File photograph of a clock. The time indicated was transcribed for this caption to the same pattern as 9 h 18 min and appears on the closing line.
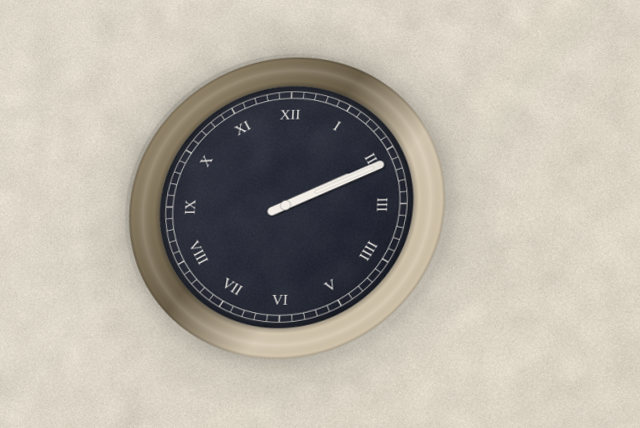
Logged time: 2 h 11 min
